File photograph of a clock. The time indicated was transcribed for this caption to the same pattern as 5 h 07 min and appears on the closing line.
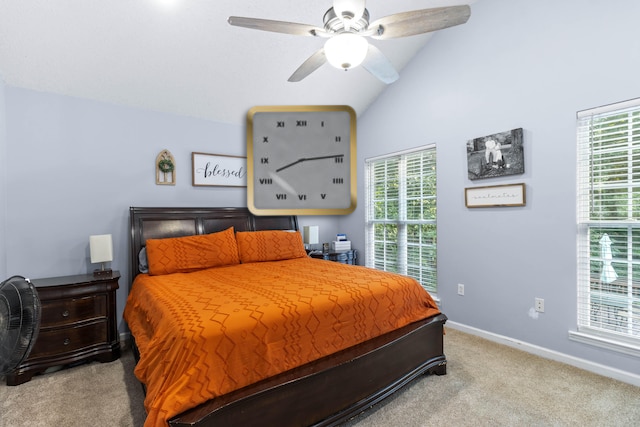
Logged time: 8 h 14 min
